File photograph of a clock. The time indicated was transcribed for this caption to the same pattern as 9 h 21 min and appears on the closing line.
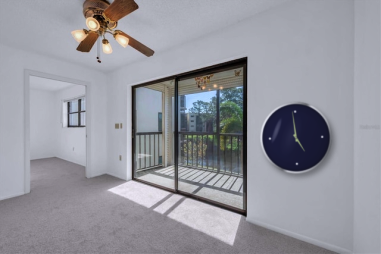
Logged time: 4 h 59 min
